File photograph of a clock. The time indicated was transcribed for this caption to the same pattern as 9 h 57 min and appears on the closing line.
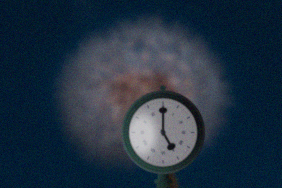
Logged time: 5 h 00 min
